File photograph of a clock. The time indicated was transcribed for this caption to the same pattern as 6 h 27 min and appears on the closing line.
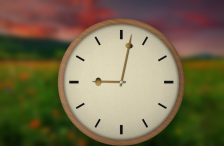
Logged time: 9 h 02 min
